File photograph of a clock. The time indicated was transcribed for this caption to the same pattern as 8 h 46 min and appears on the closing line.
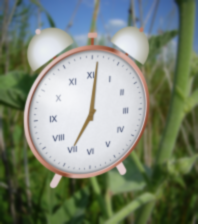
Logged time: 7 h 01 min
